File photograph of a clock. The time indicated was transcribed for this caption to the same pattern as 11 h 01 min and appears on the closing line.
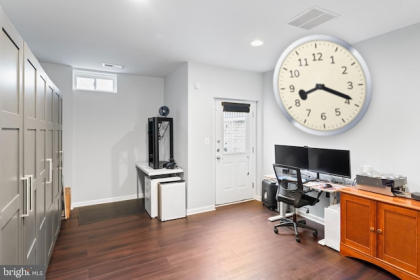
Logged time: 8 h 19 min
